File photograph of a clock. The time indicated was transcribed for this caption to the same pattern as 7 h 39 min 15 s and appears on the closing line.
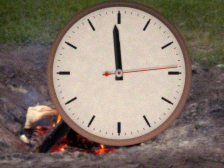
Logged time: 11 h 59 min 14 s
